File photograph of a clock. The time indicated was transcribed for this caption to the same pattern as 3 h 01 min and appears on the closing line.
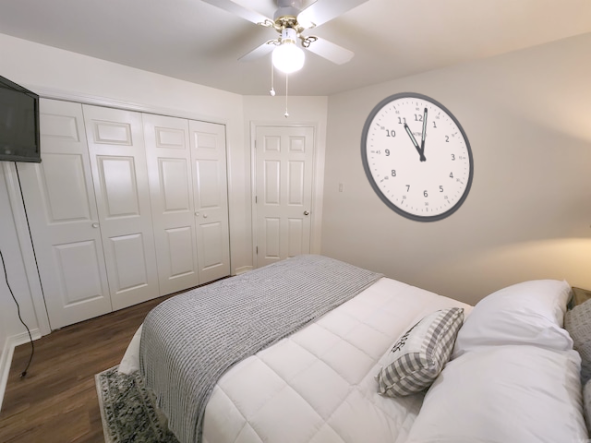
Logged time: 11 h 02 min
